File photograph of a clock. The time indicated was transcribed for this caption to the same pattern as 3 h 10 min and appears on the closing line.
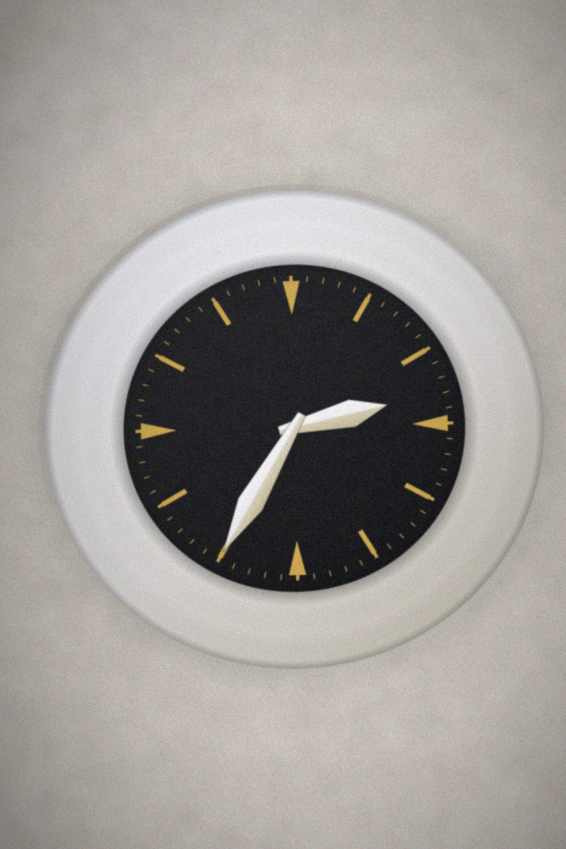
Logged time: 2 h 35 min
